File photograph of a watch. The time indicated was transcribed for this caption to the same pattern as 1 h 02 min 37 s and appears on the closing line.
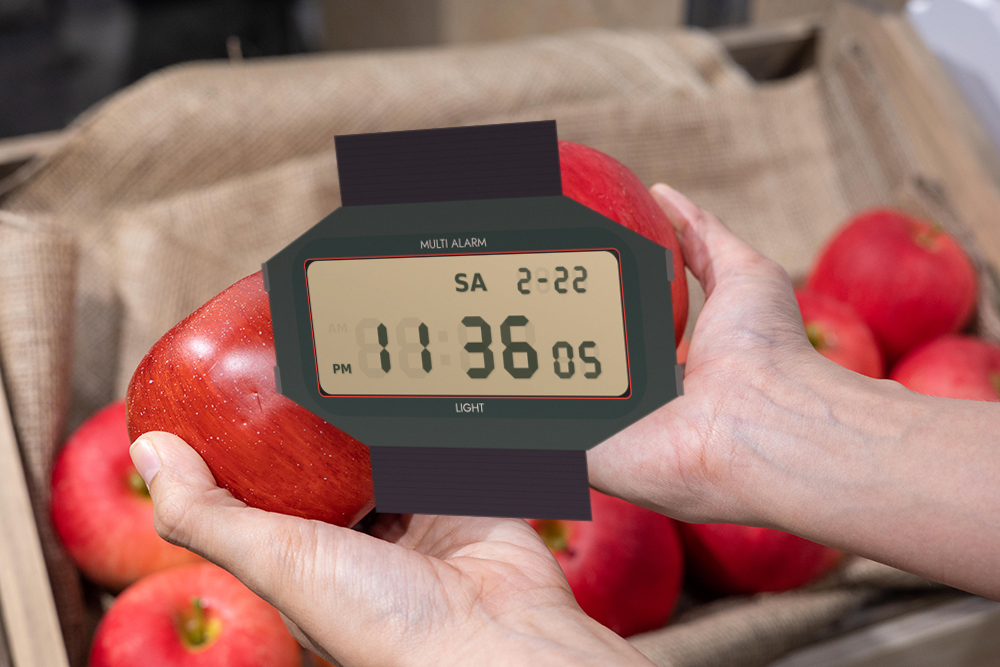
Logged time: 11 h 36 min 05 s
